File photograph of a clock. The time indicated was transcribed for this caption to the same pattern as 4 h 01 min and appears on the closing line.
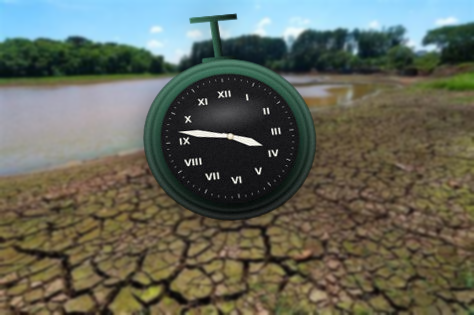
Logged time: 3 h 47 min
